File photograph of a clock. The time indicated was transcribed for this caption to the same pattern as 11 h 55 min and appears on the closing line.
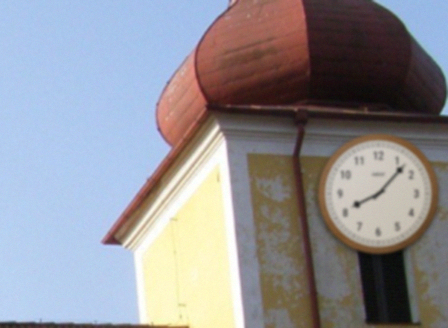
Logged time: 8 h 07 min
